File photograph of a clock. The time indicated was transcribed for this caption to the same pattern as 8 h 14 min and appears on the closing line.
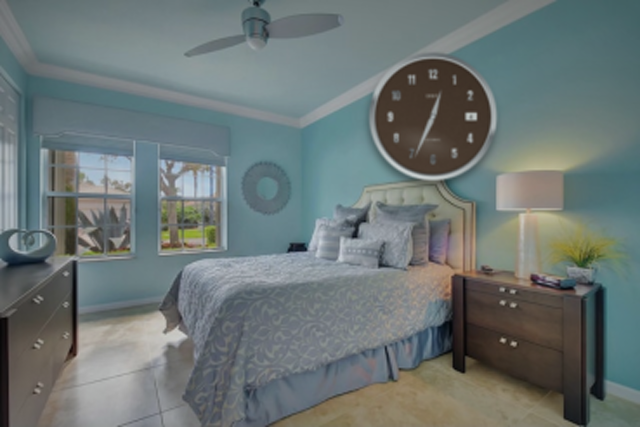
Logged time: 12 h 34 min
